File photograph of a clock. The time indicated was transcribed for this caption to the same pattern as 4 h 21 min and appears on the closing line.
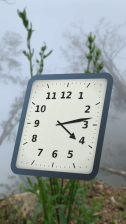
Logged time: 4 h 13 min
